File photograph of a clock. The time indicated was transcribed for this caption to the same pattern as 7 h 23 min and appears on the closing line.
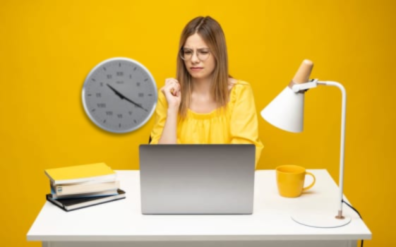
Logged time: 10 h 20 min
